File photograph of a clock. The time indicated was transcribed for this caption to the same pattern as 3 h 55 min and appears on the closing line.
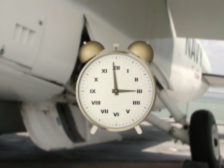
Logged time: 2 h 59 min
